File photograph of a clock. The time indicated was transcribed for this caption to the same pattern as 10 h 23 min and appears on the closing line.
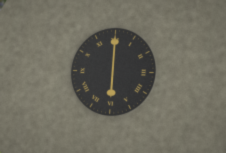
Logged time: 6 h 00 min
